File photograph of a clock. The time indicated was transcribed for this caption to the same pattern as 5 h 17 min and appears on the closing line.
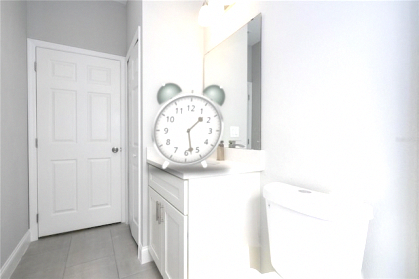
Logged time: 1 h 28 min
